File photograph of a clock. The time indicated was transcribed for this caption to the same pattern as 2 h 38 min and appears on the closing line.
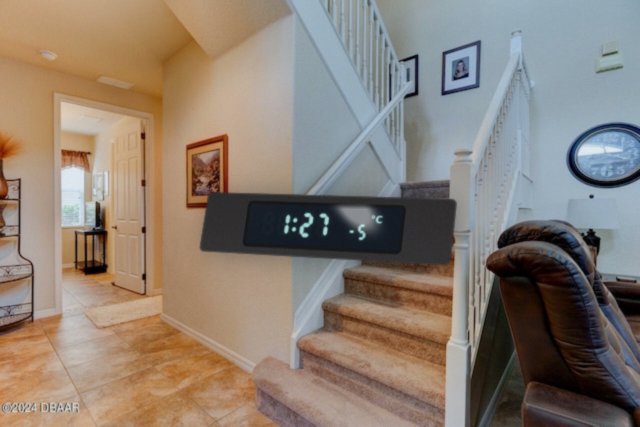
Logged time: 1 h 27 min
